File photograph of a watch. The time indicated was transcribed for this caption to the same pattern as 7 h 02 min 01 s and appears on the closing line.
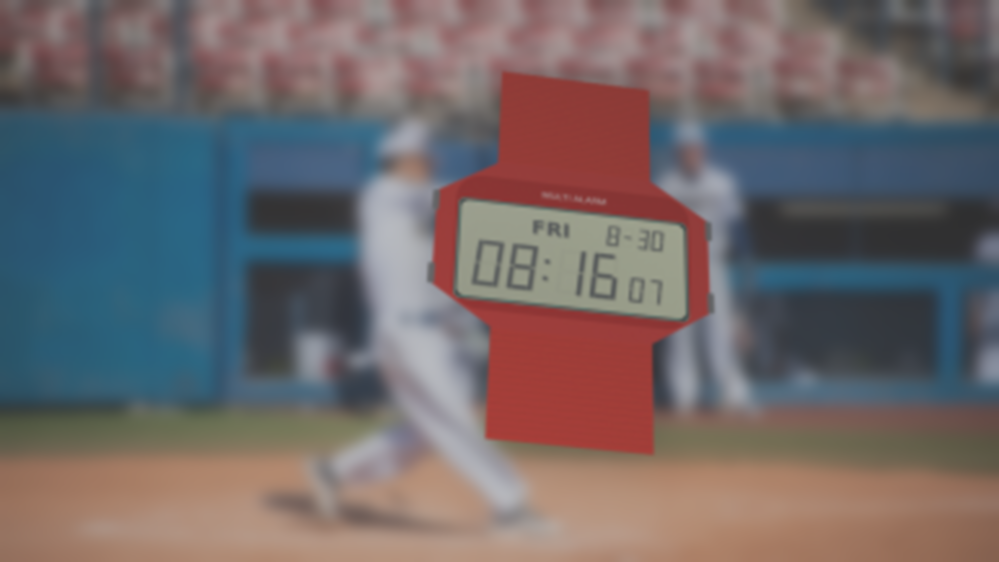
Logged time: 8 h 16 min 07 s
